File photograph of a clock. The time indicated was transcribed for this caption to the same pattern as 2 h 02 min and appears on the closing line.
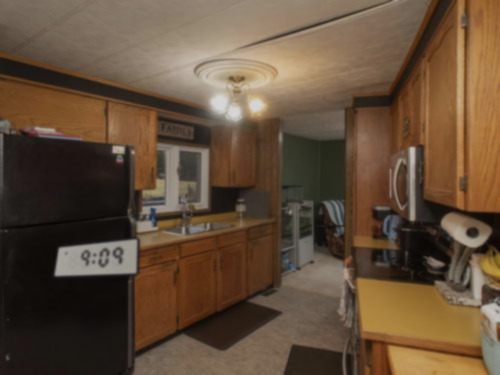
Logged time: 9 h 09 min
